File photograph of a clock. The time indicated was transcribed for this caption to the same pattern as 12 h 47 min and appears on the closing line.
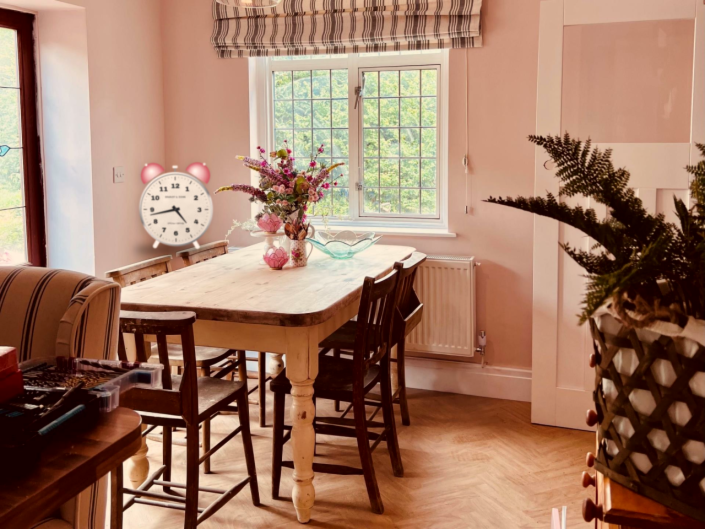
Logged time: 4 h 43 min
